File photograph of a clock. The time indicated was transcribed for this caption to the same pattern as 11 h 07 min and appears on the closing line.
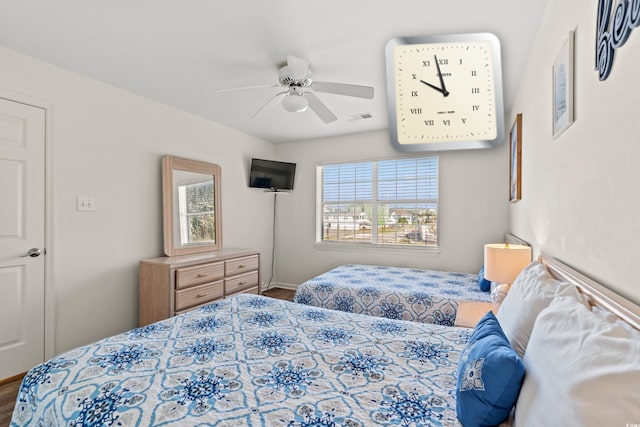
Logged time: 9 h 58 min
